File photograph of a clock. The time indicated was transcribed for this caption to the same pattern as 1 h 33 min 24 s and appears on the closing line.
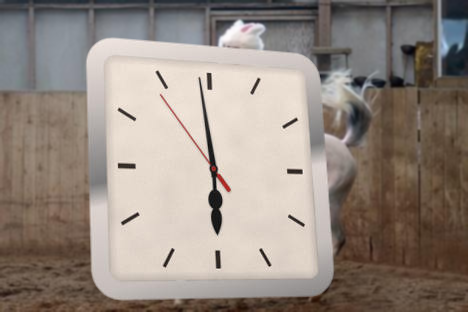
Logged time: 5 h 58 min 54 s
